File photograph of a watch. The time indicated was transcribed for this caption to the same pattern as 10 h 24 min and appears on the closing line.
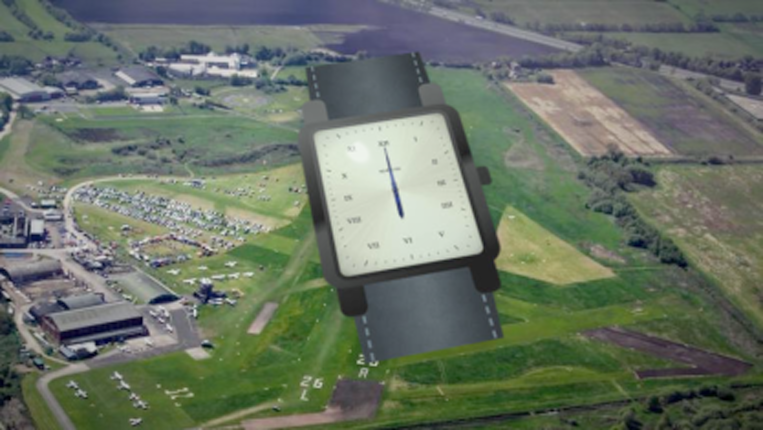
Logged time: 6 h 00 min
